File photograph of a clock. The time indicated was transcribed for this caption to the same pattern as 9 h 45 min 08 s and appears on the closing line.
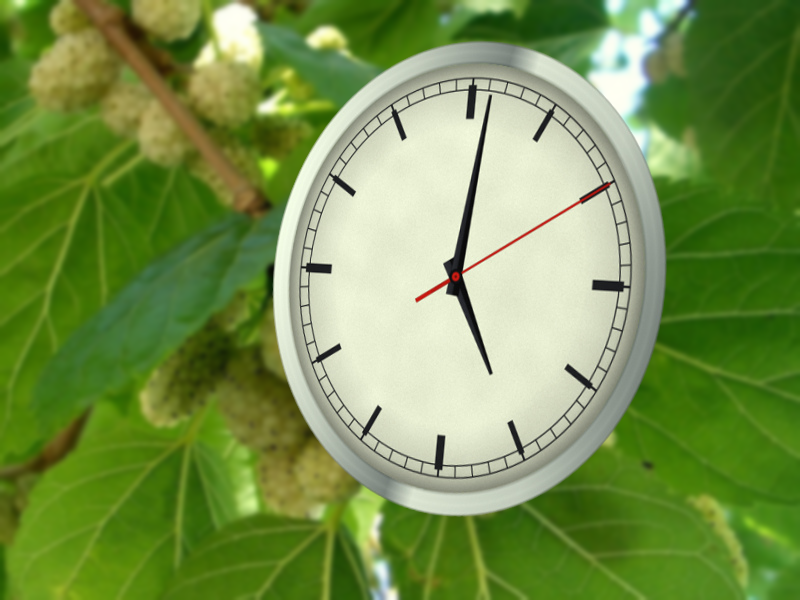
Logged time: 5 h 01 min 10 s
